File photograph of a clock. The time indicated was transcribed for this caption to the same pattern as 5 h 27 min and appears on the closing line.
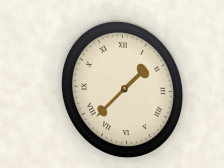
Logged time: 1 h 38 min
